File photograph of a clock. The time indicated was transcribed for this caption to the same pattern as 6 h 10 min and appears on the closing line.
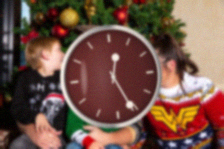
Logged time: 12 h 26 min
